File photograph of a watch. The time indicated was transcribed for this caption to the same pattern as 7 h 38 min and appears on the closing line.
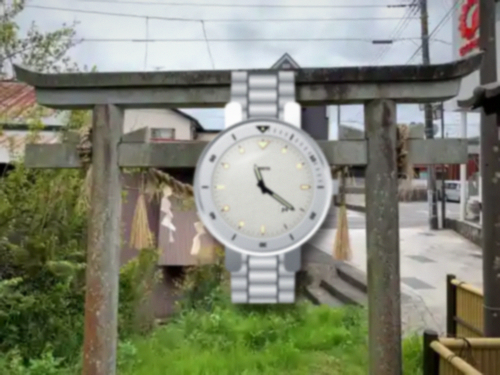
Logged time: 11 h 21 min
